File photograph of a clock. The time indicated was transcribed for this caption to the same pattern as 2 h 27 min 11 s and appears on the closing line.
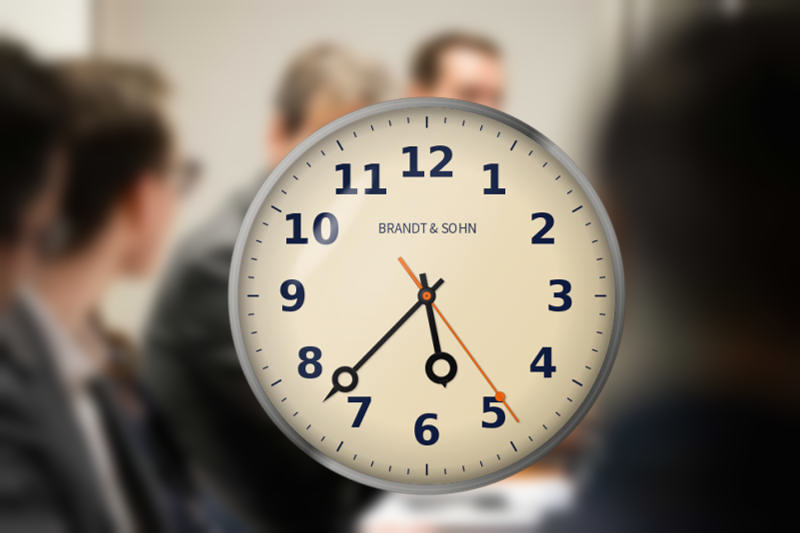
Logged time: 5 h 37 min 24 s
